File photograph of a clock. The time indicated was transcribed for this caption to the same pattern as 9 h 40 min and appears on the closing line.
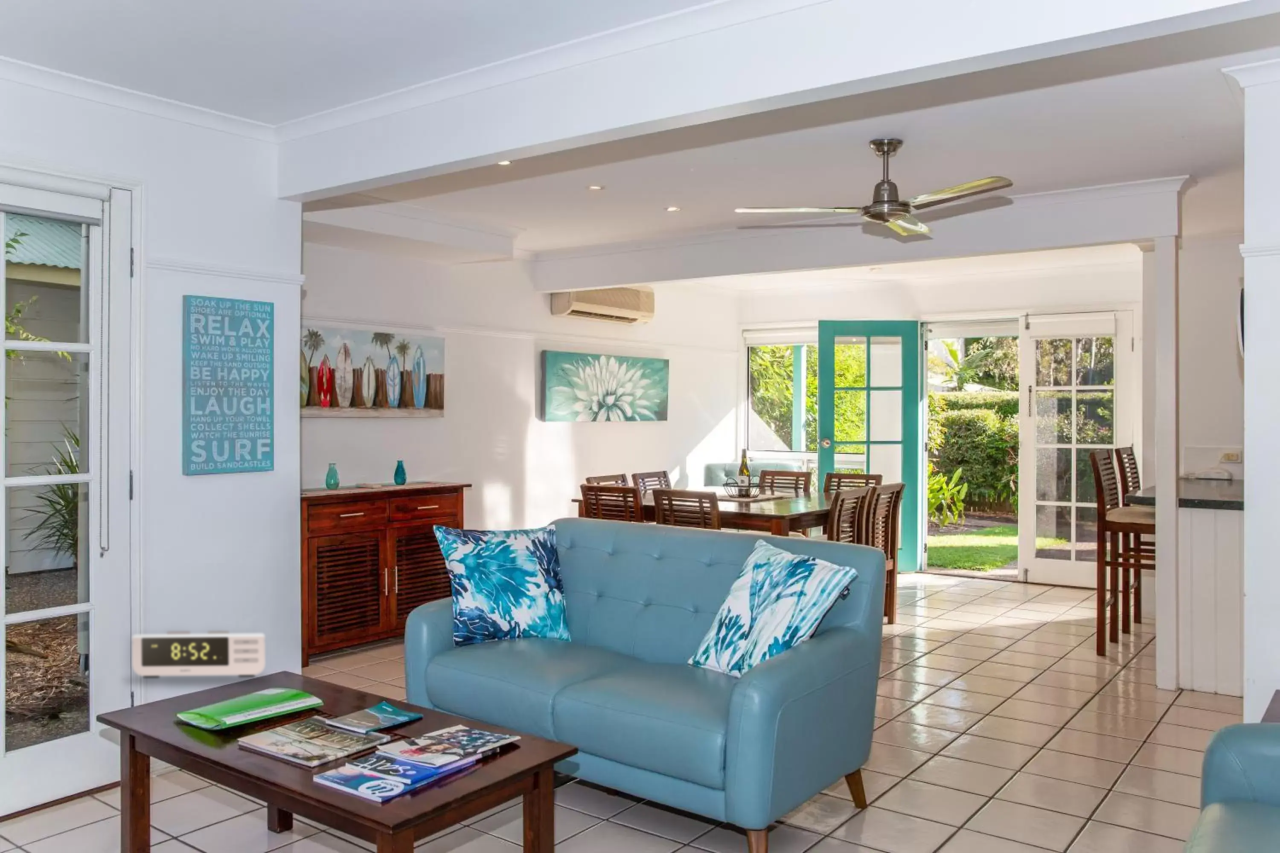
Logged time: 8 h 52 min
